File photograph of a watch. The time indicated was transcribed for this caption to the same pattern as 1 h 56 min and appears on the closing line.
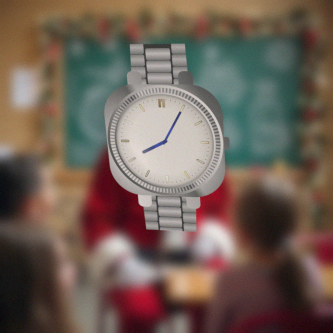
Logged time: 8 h 05 min
